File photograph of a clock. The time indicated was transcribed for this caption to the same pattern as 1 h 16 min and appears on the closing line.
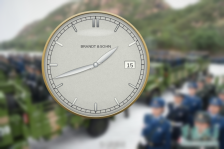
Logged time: 1 h 42 min
